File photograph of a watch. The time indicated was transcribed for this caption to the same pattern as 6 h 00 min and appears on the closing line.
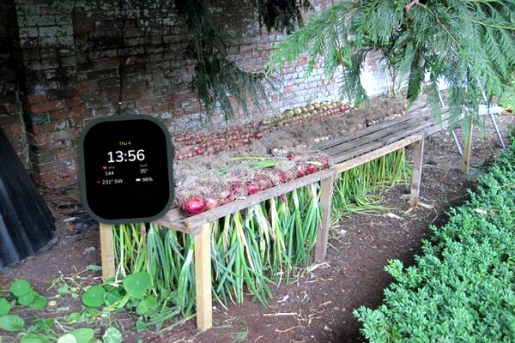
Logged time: 13 h 56 min
